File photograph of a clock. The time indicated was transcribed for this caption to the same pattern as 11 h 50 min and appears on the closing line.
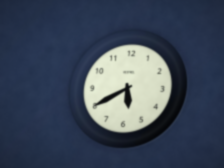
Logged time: 5 h 40 min
